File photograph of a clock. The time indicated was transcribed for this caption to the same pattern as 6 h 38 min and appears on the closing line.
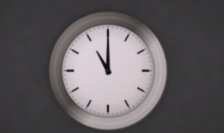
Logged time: 11 h 00 min
